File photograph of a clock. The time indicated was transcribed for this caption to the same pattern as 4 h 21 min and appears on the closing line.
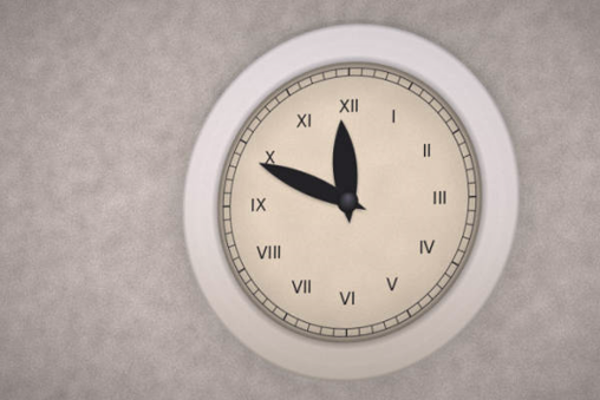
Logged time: 11 h 49 min
